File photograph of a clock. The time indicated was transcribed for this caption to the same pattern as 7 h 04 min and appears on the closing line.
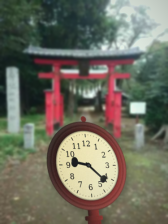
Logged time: 9 h 22 min
